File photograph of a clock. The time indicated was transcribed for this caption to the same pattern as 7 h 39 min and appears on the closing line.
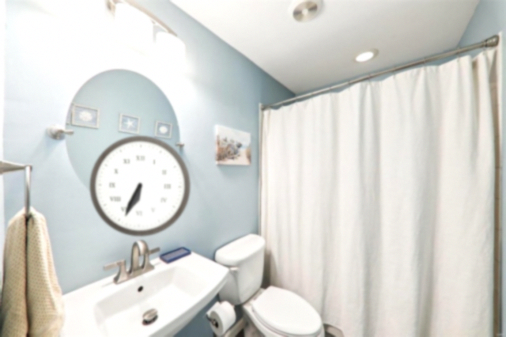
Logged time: 6 h 34 min
